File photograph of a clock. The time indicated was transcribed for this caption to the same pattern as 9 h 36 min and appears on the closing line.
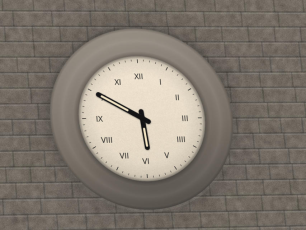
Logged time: 5 h 50 min
